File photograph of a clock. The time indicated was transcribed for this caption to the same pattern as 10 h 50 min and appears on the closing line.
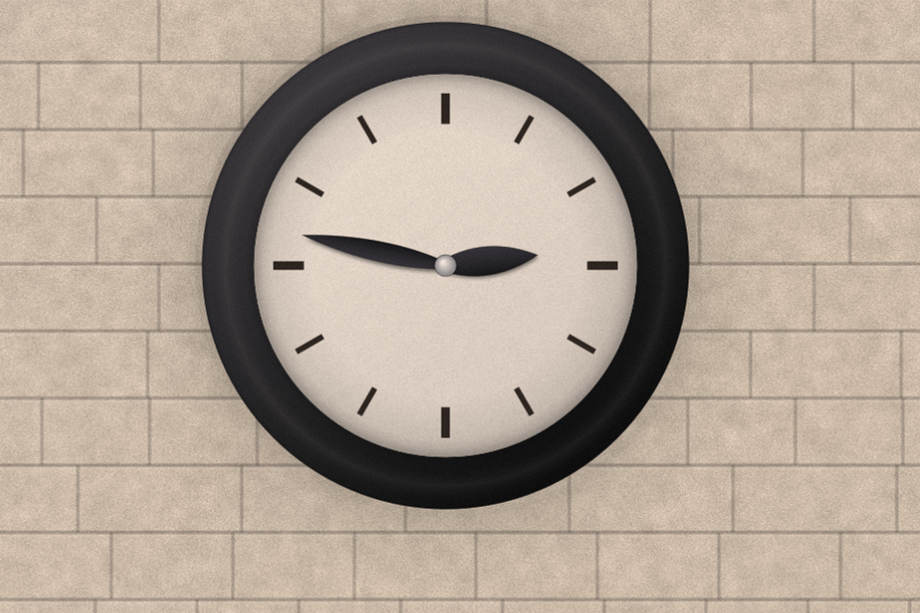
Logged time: 2 h 47 min
